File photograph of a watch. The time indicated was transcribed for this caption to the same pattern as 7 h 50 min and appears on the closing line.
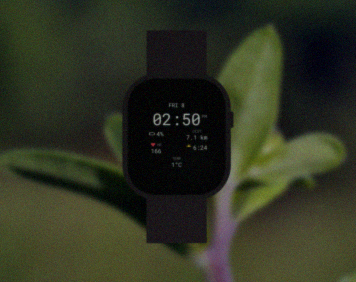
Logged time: 2 h 50 min
